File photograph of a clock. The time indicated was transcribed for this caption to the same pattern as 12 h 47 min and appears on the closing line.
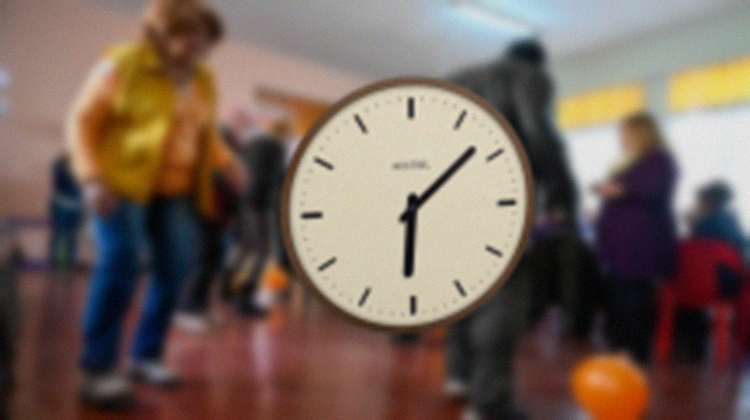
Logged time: 6 h 08 min
